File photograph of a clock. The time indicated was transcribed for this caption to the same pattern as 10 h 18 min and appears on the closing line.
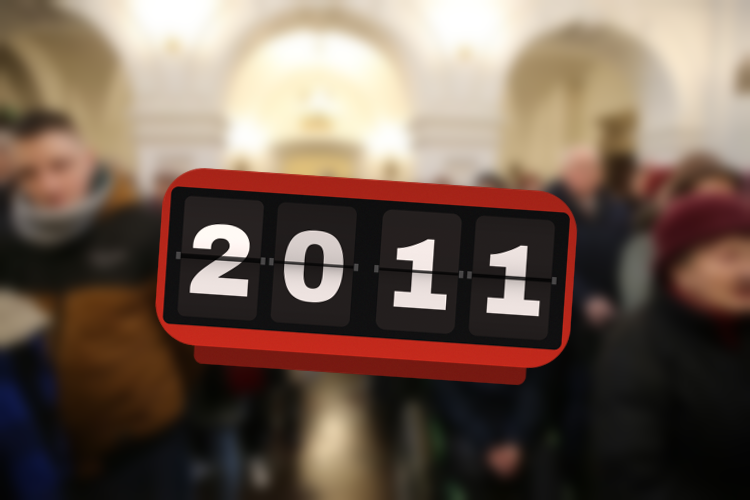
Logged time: 20 h 11 min
